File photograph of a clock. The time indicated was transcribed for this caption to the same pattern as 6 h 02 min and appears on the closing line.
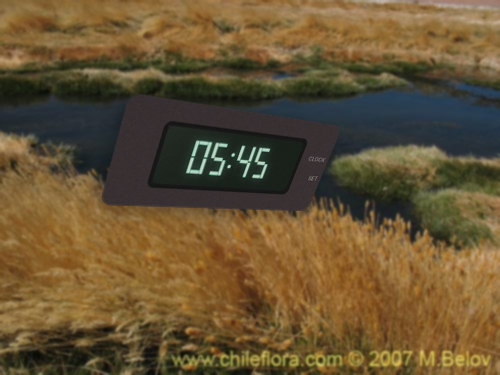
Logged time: 5 h 45 min
